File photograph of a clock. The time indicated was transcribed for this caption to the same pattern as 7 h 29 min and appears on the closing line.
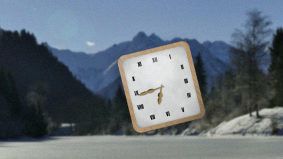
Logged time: 6 h 44 min
